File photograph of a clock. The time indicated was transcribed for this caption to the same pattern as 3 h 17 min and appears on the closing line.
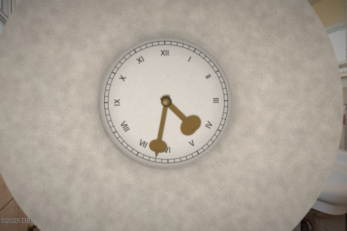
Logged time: 4 h 32 min
